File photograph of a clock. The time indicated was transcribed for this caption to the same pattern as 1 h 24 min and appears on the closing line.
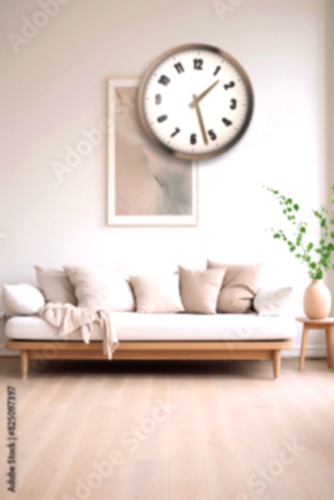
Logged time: 1 h 27 min
